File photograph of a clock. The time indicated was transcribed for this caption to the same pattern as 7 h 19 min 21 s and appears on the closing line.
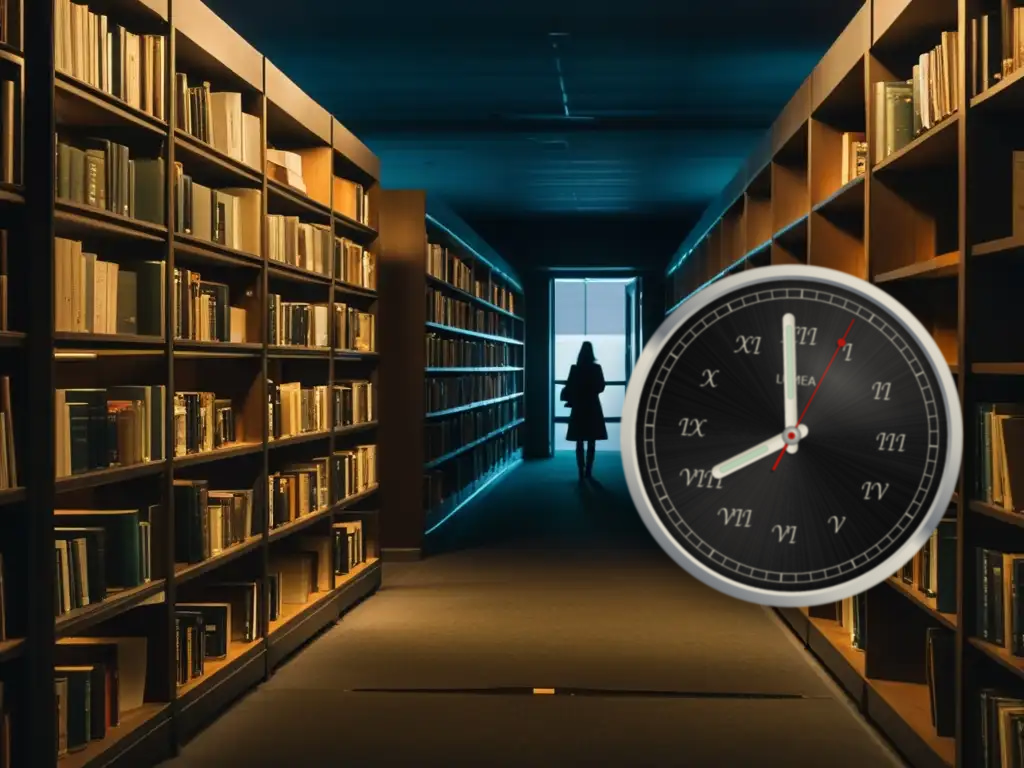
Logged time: 7 h 59 min 04 s
